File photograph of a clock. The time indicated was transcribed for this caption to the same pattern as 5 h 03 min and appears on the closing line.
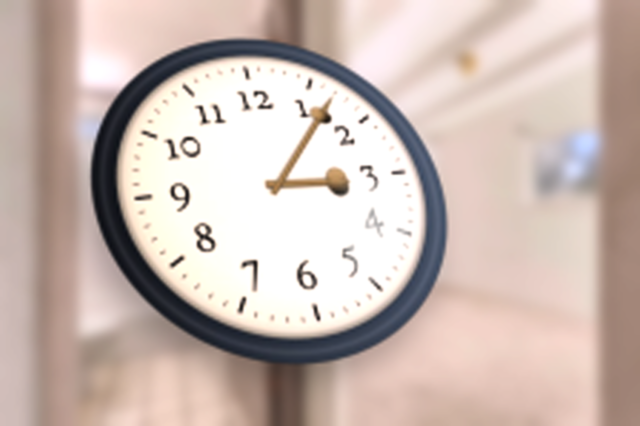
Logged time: 3 h 07 min
